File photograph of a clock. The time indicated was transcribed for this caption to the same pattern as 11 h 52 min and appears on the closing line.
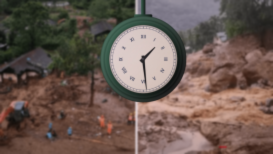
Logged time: 1 h 29 min
